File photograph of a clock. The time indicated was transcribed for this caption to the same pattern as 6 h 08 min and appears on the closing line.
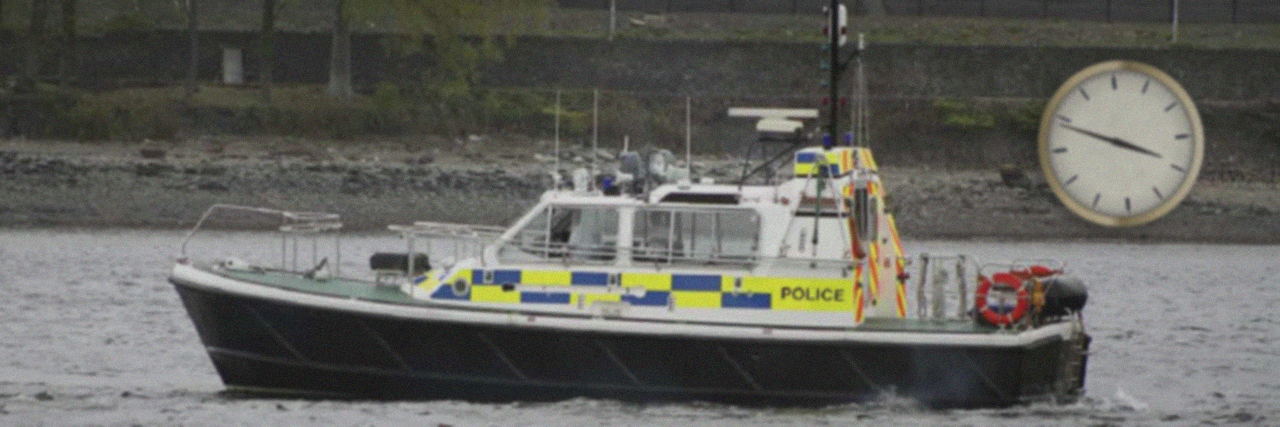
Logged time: 3 h 49 min
